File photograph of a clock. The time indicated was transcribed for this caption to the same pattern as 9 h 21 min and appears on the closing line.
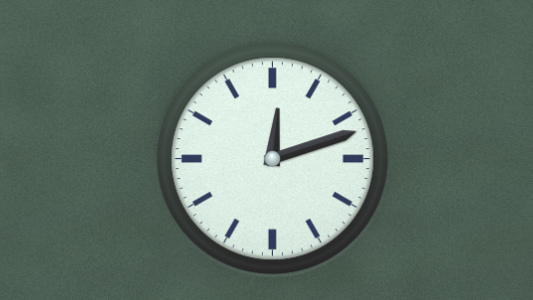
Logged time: 12 h 12 min
